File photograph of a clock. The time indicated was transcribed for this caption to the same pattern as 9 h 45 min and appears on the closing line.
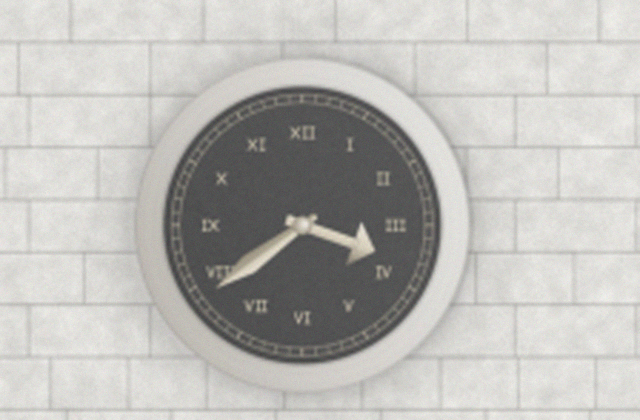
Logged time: 3 h 39 min
